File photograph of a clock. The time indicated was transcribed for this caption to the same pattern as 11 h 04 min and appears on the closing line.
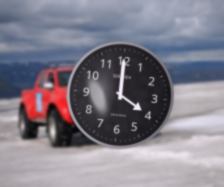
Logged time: 4 h 00 min
